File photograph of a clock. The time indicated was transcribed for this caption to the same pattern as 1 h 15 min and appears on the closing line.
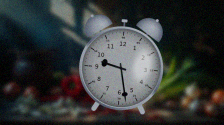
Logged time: 9 h 28 min
